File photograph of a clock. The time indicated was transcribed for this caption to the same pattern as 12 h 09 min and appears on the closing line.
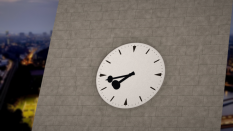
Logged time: 7 h 43 min
